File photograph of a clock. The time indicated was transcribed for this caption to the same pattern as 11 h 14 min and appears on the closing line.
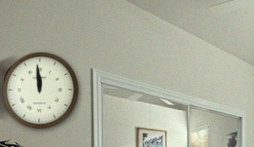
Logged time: 11 h 59 min
